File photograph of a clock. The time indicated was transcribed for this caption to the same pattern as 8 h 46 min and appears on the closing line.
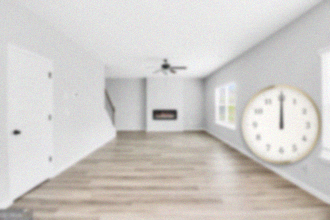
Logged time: 12 h 00 min
